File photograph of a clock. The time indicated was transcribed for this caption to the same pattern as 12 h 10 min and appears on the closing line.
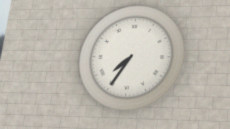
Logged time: 7 h 35 min
